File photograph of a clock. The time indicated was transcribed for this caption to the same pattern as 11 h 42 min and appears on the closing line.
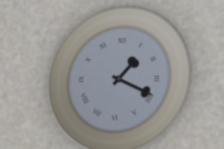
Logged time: 1 h 19 min
